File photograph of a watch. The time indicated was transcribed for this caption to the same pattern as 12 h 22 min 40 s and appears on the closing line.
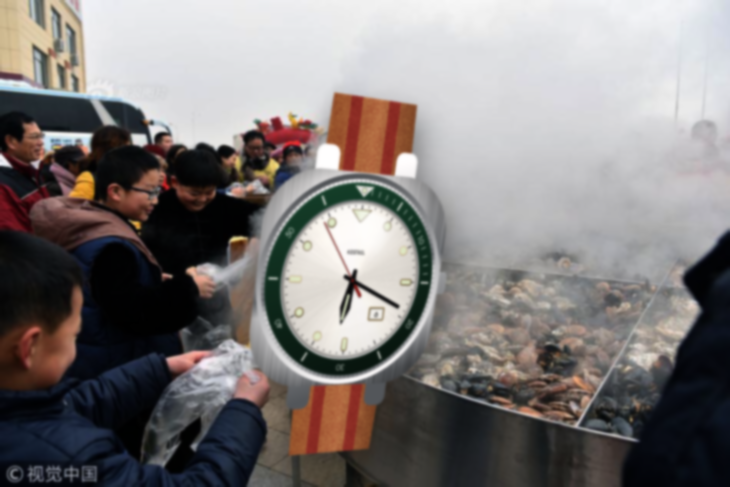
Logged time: 6 h 18 min 54 s
